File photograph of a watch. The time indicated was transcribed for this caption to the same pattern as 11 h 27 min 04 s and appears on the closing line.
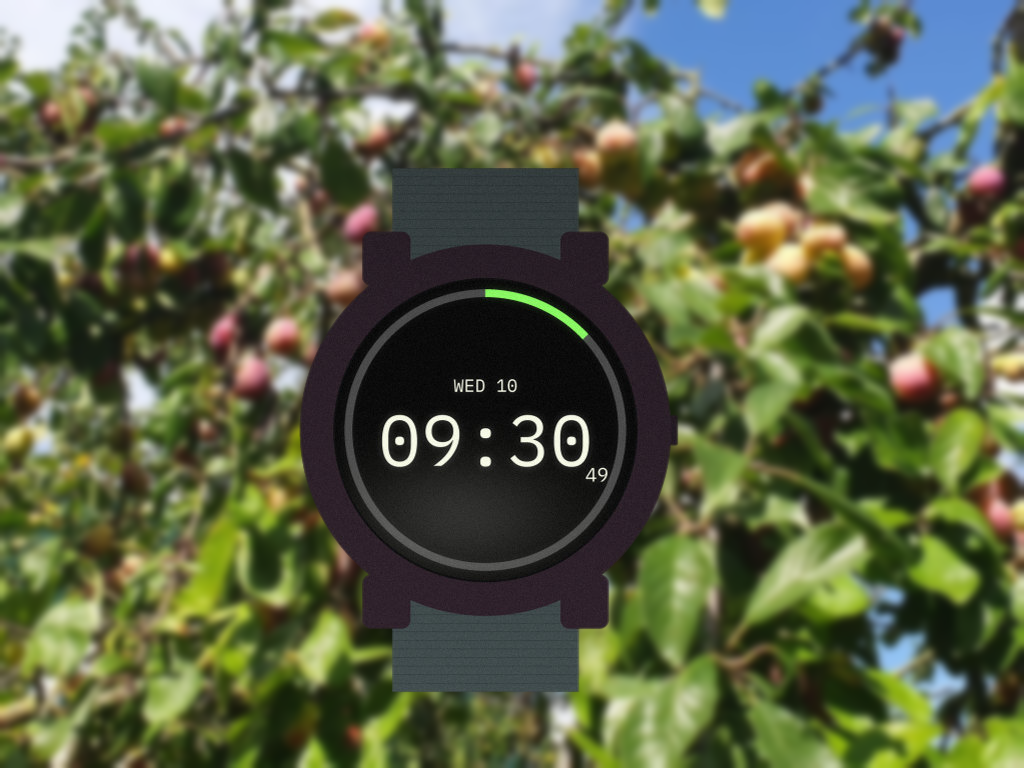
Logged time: 9 h 30 min 49 s
